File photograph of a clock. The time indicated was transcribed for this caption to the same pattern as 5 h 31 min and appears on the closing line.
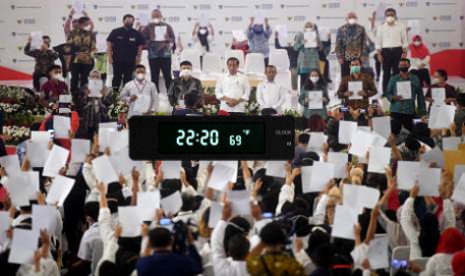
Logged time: 22 h 20 min
